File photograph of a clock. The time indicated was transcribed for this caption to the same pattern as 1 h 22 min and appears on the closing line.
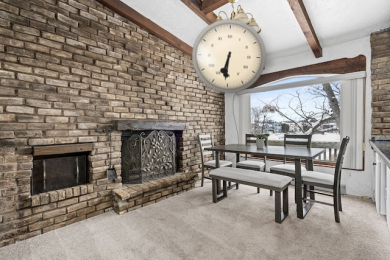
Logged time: 6 h 31 min
